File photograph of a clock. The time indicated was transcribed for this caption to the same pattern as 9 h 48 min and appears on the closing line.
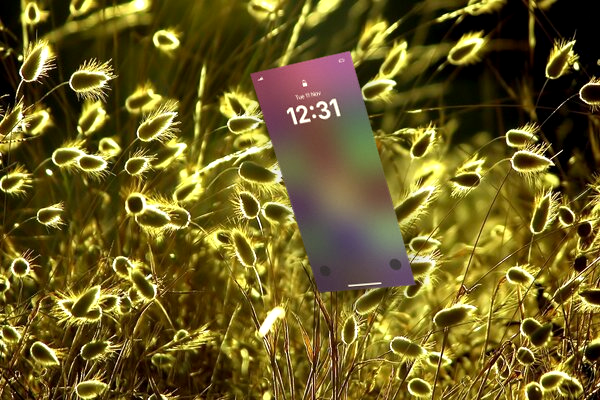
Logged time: 12 h 31 min
